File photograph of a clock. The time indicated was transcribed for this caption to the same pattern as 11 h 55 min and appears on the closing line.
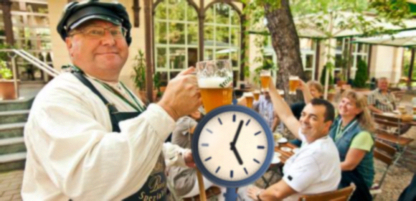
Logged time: 5 h 03 min
